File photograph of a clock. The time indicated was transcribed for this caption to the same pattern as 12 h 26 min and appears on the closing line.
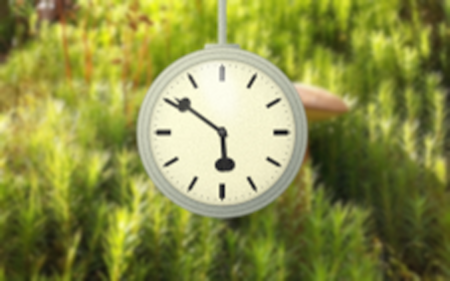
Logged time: 5 h 51 min
